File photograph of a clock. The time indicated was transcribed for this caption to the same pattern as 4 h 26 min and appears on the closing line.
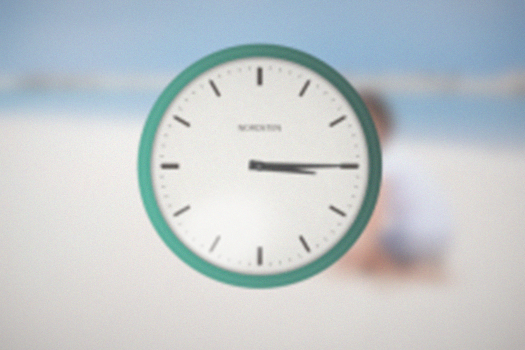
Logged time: 3 h 15 min
